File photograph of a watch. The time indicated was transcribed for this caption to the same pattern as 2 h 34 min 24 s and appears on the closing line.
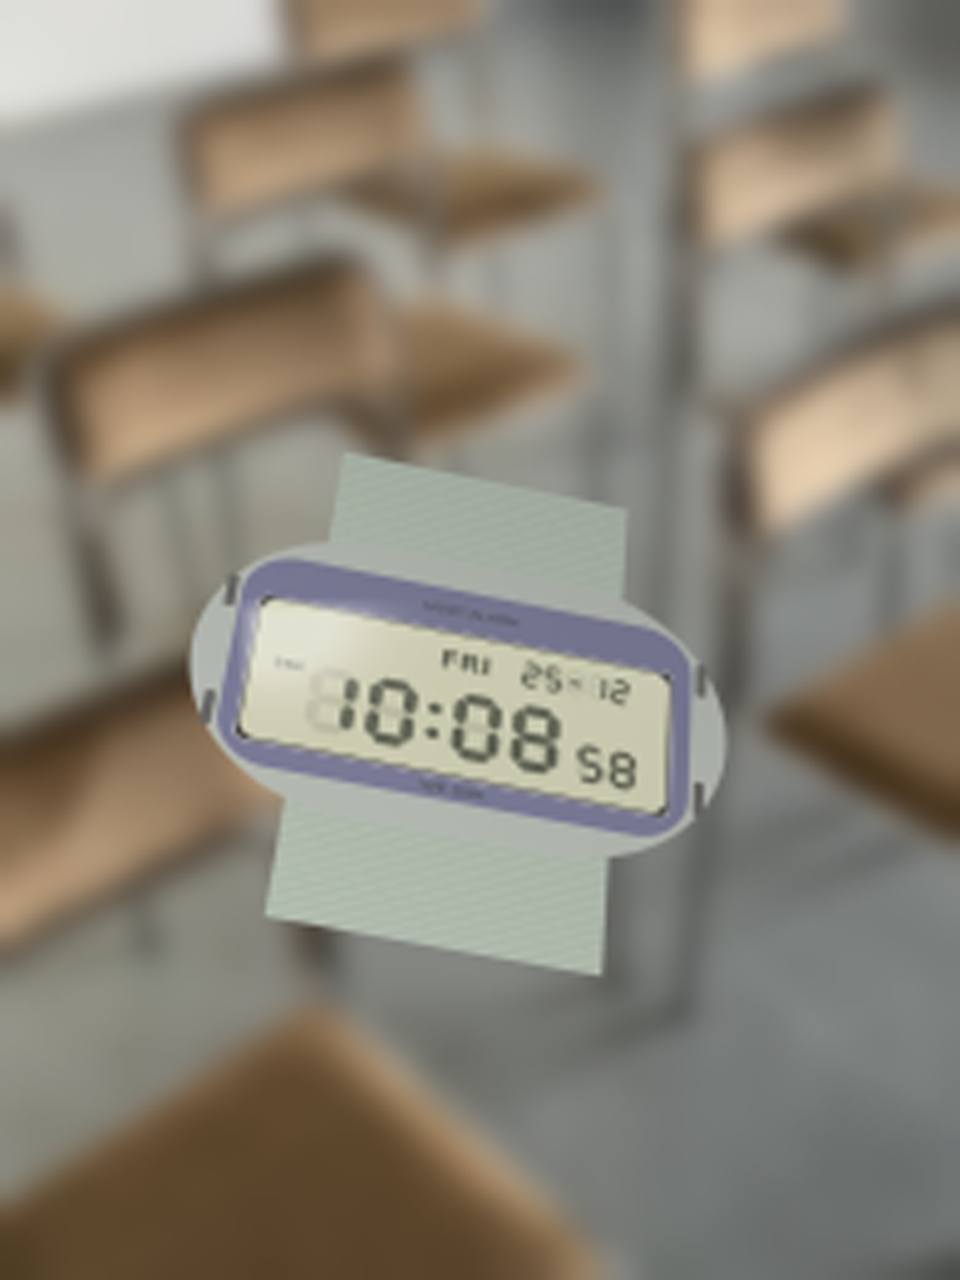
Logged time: 10 h 08 min 58 s
